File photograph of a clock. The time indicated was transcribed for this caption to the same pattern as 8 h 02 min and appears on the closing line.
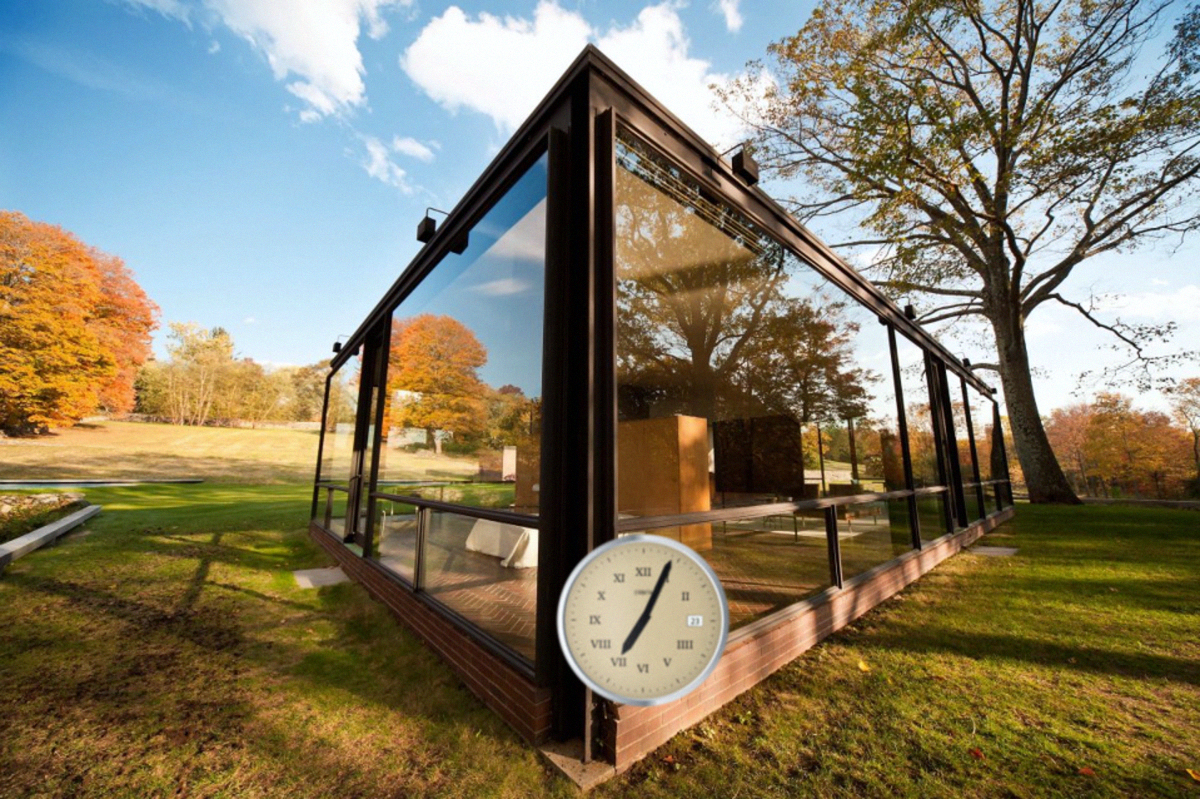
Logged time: 7 h 04 min
